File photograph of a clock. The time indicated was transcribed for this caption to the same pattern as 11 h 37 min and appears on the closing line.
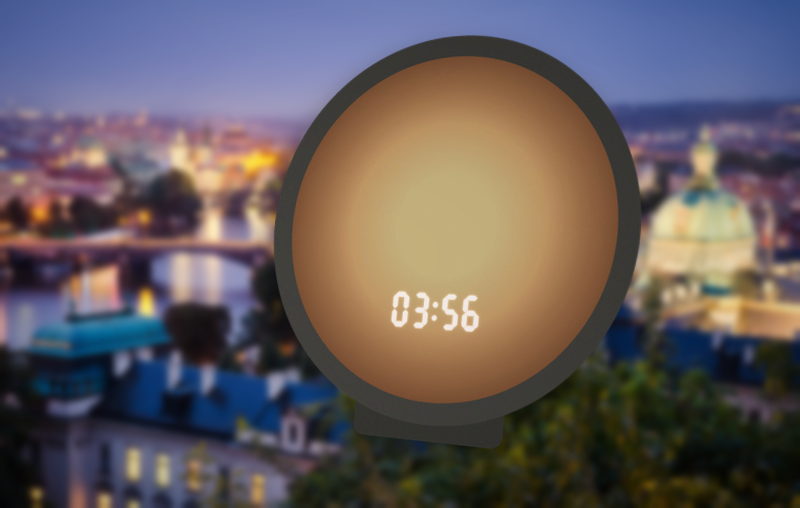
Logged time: 3 h 56 min
